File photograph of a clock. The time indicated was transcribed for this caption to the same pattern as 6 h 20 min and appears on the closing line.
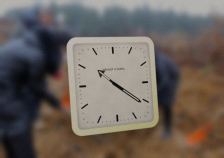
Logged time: 10 h 21 min
